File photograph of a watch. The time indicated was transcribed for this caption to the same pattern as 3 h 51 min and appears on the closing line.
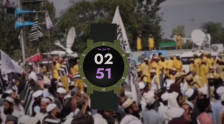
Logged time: 2 h 51 min
